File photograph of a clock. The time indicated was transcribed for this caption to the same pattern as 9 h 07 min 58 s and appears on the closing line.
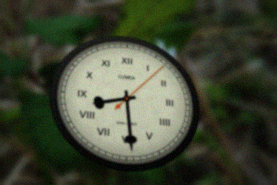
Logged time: 8 h 29 min 07 s
